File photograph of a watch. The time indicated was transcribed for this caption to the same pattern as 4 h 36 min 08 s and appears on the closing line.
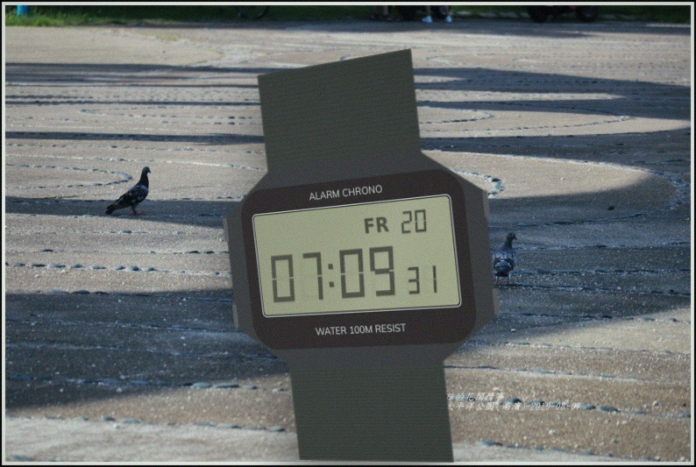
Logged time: 7 h 09 min 31 s
